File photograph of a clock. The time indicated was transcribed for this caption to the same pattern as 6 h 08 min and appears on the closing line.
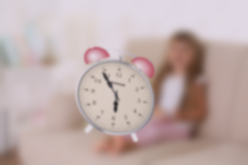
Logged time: 5 h 54 min
